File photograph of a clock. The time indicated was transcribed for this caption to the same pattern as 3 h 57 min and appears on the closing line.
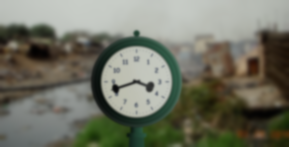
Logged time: 3 h 42 min
